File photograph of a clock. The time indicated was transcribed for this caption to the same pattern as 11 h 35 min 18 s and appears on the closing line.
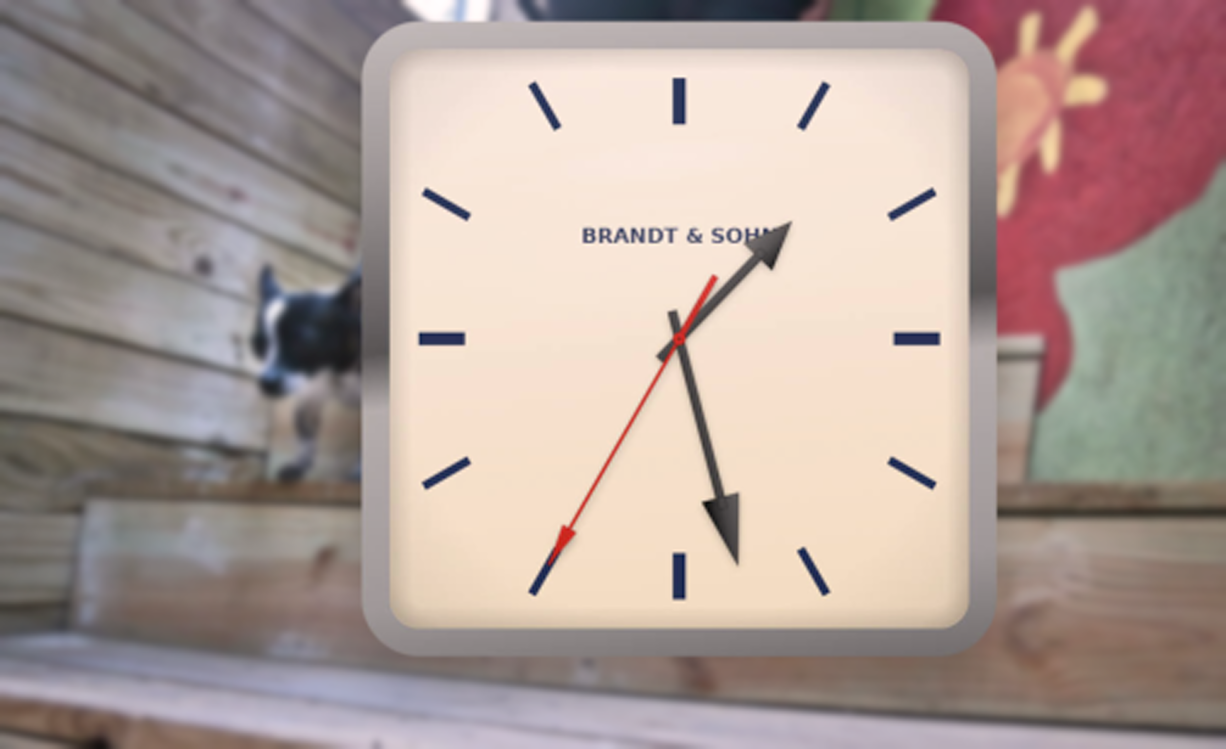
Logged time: 1 h 27 min 35 s
